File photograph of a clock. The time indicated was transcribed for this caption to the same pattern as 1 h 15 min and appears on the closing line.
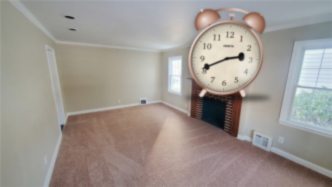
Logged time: 2 h 41 min
